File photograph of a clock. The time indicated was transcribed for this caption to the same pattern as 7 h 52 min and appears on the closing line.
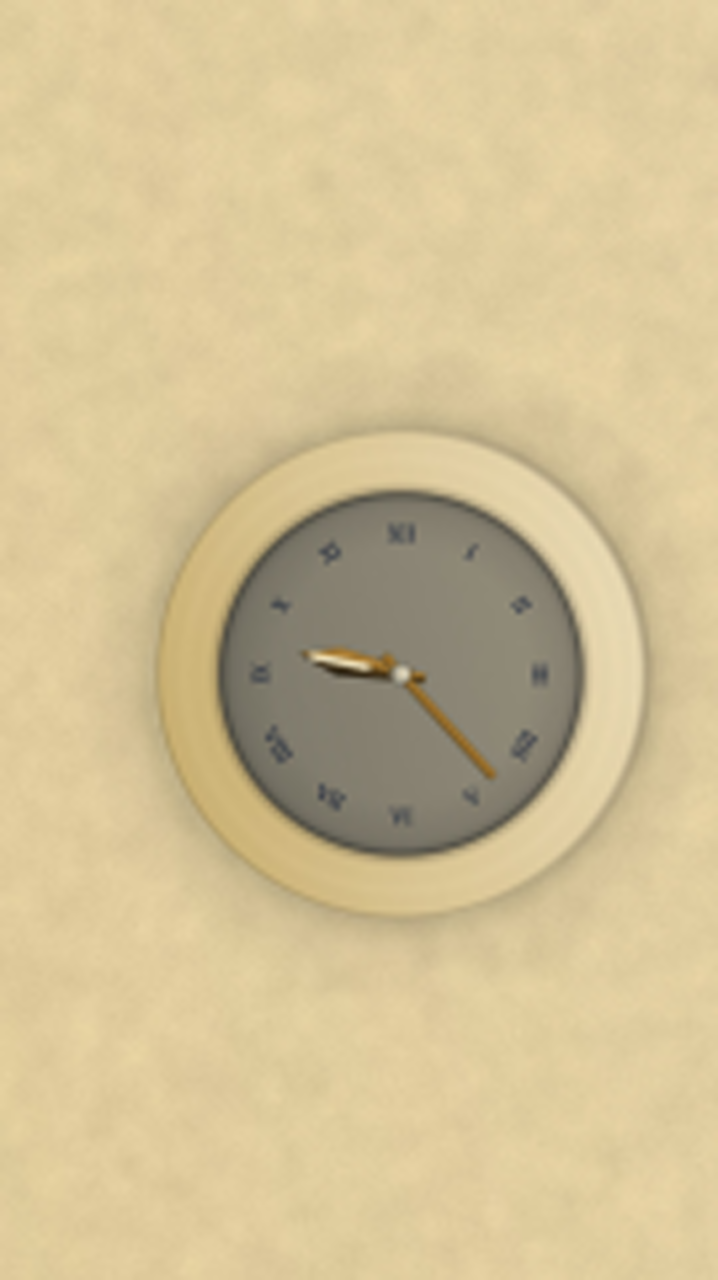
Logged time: 9 h 23 min
